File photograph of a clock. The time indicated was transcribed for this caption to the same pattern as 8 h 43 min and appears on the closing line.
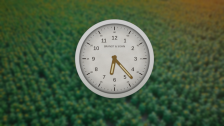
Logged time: 6 h 23 min
